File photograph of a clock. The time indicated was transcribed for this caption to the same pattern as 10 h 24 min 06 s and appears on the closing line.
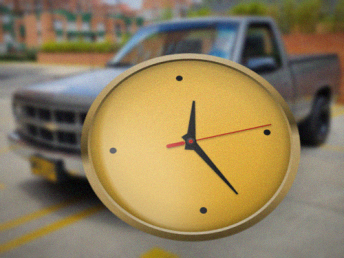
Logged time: 12 h 25 min 14 s
